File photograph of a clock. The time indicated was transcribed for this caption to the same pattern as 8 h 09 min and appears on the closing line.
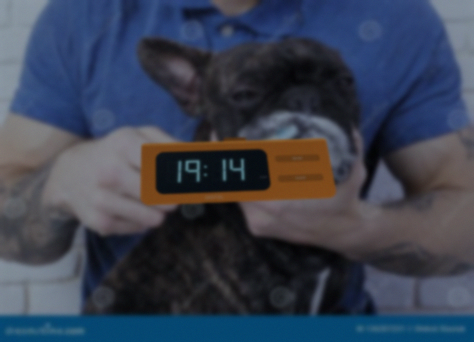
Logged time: 19 h 14 min
